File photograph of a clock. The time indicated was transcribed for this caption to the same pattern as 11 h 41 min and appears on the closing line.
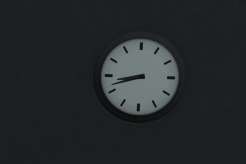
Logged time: 8 h 42 min
